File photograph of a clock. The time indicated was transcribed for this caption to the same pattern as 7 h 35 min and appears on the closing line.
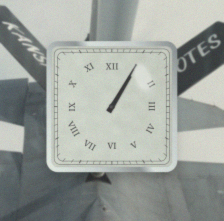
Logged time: 1 h 05 min
